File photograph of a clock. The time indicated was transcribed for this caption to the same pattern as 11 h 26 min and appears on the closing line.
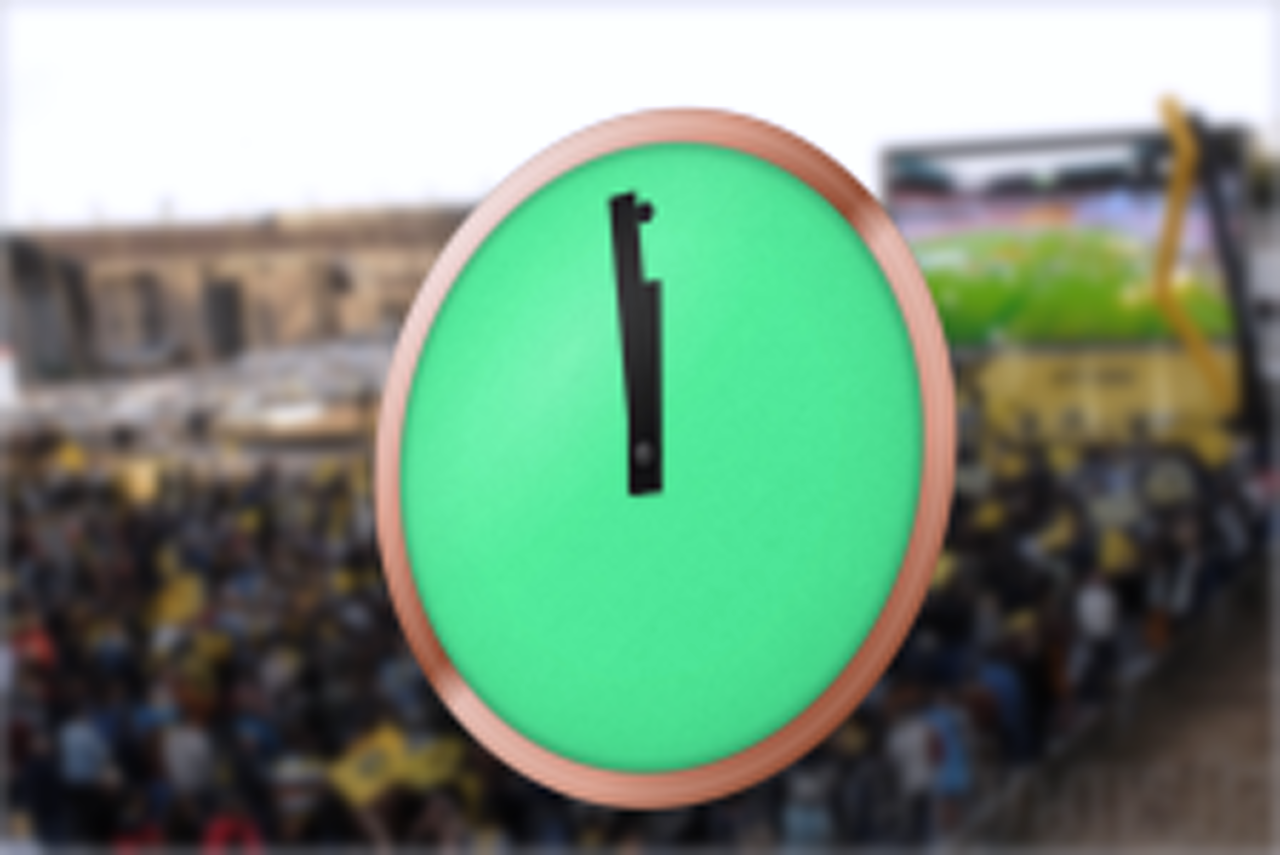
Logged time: 11 h 59 min
